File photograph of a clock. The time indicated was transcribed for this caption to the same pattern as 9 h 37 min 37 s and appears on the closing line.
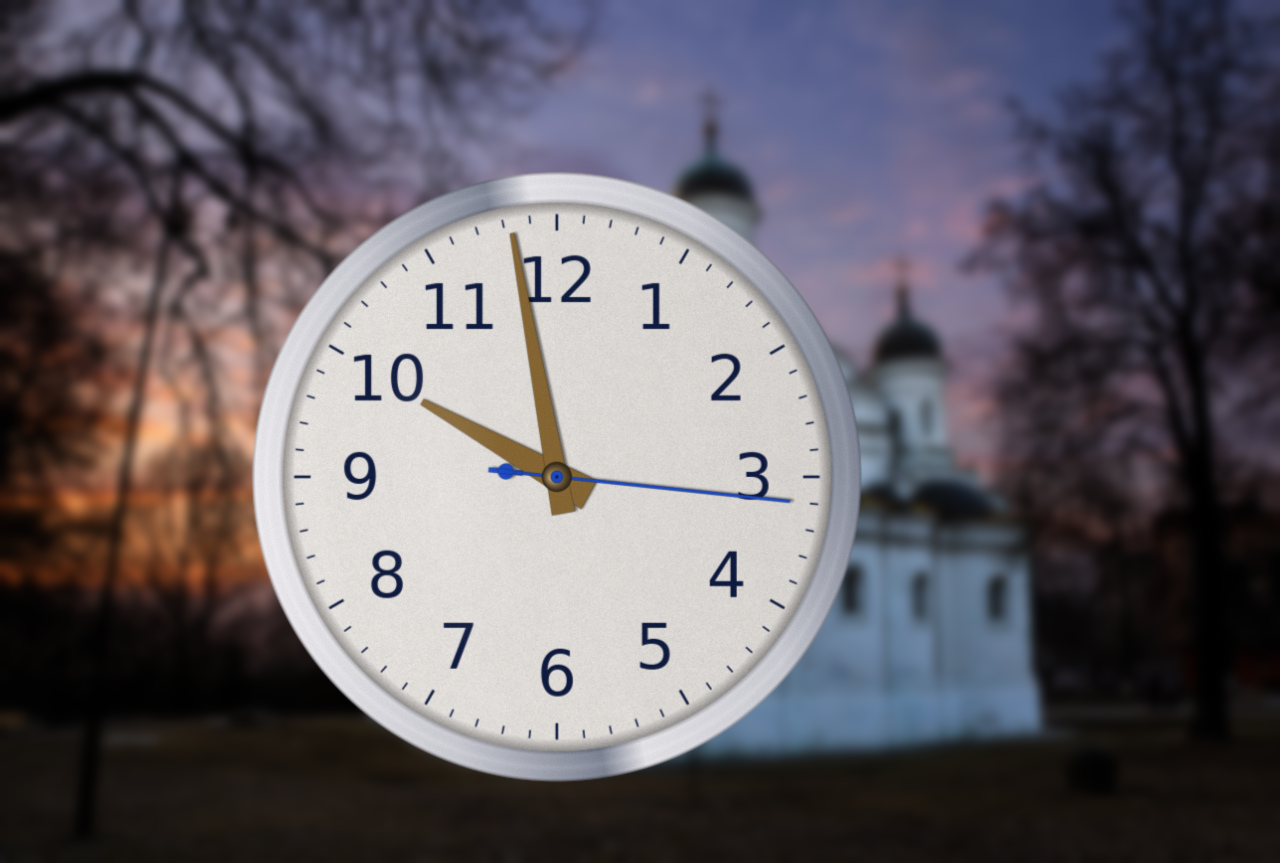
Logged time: 9 h 58 min 16 s
